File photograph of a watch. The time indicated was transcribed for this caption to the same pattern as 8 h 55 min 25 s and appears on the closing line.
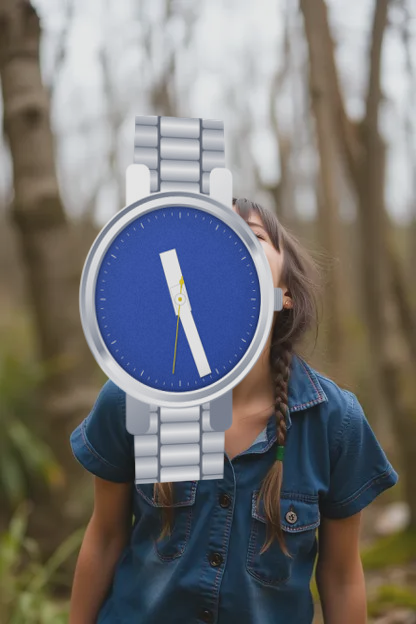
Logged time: 11 h 26 min 31 s
